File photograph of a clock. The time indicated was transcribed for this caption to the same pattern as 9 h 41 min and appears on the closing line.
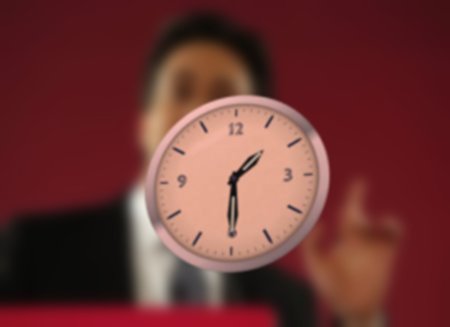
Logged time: 1 h 30 min
